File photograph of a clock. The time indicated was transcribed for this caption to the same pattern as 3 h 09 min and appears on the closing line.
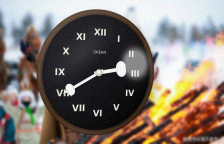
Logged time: 2 h 40 min
